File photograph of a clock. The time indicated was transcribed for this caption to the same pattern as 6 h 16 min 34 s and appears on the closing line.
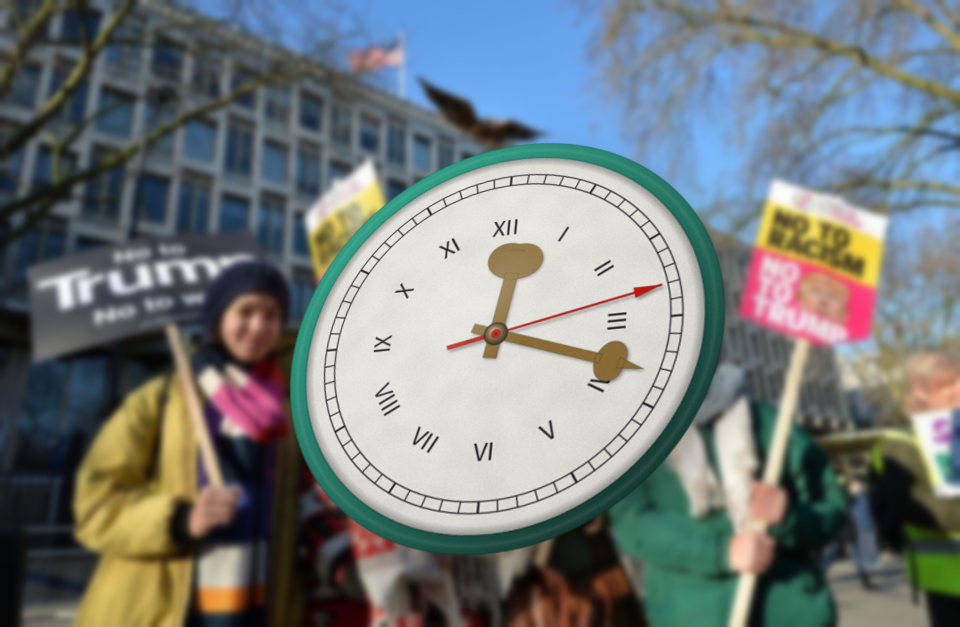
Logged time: 12 h 18 min 13 s
